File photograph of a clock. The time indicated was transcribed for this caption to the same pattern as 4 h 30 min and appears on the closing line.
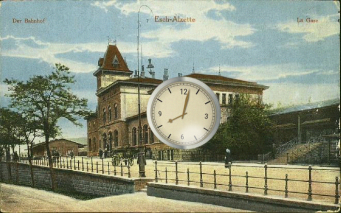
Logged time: 8 h 02 min
